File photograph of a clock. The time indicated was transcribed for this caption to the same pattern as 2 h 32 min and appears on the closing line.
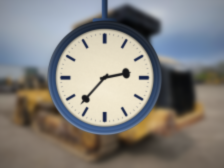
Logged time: 2 h 37 min
